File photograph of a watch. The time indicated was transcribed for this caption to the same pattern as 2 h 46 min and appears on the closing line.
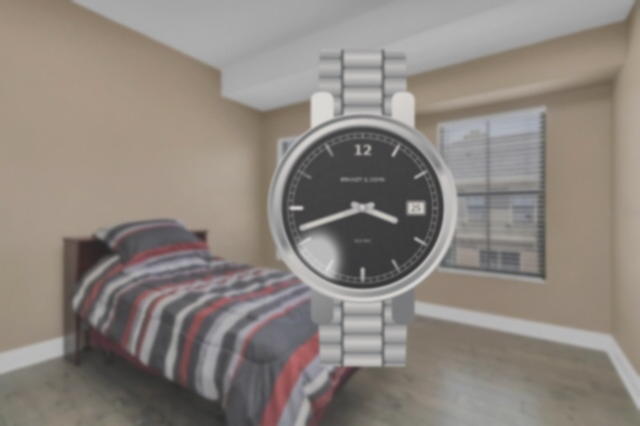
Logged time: 3 h 42 min
